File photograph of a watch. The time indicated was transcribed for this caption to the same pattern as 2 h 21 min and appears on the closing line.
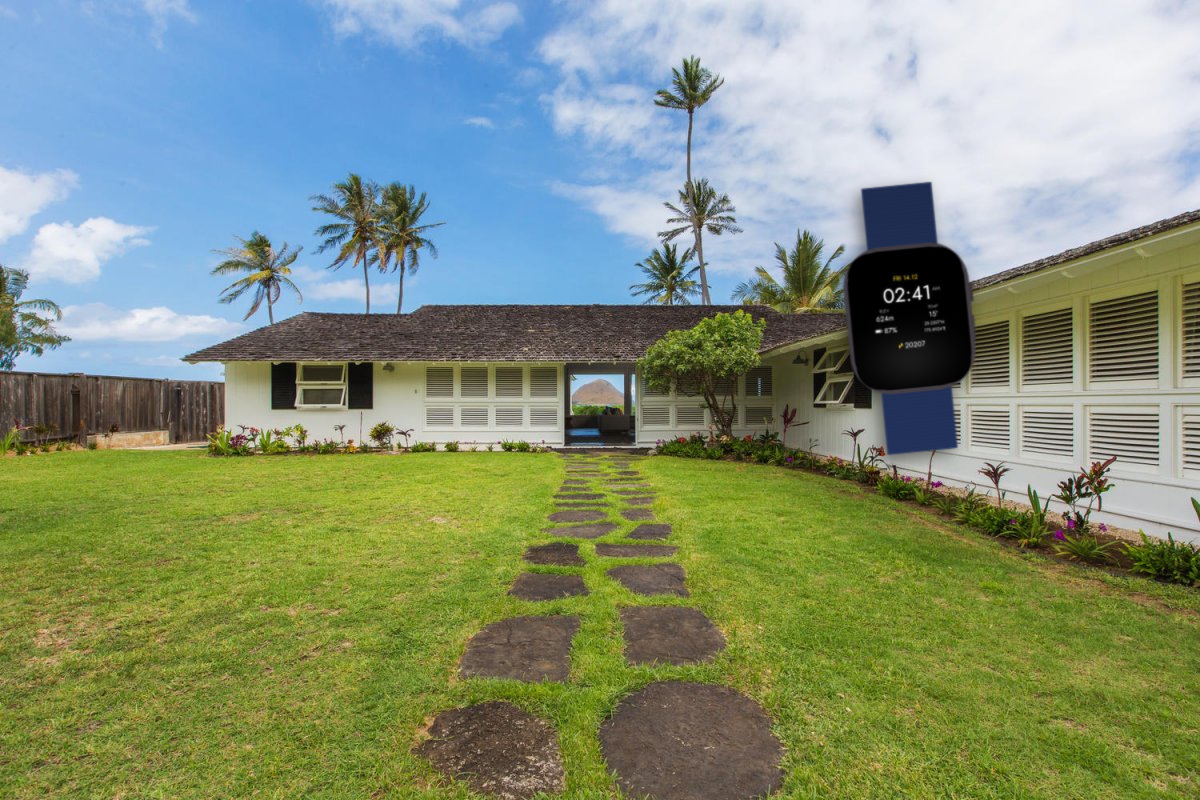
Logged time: 2 h 41 min
